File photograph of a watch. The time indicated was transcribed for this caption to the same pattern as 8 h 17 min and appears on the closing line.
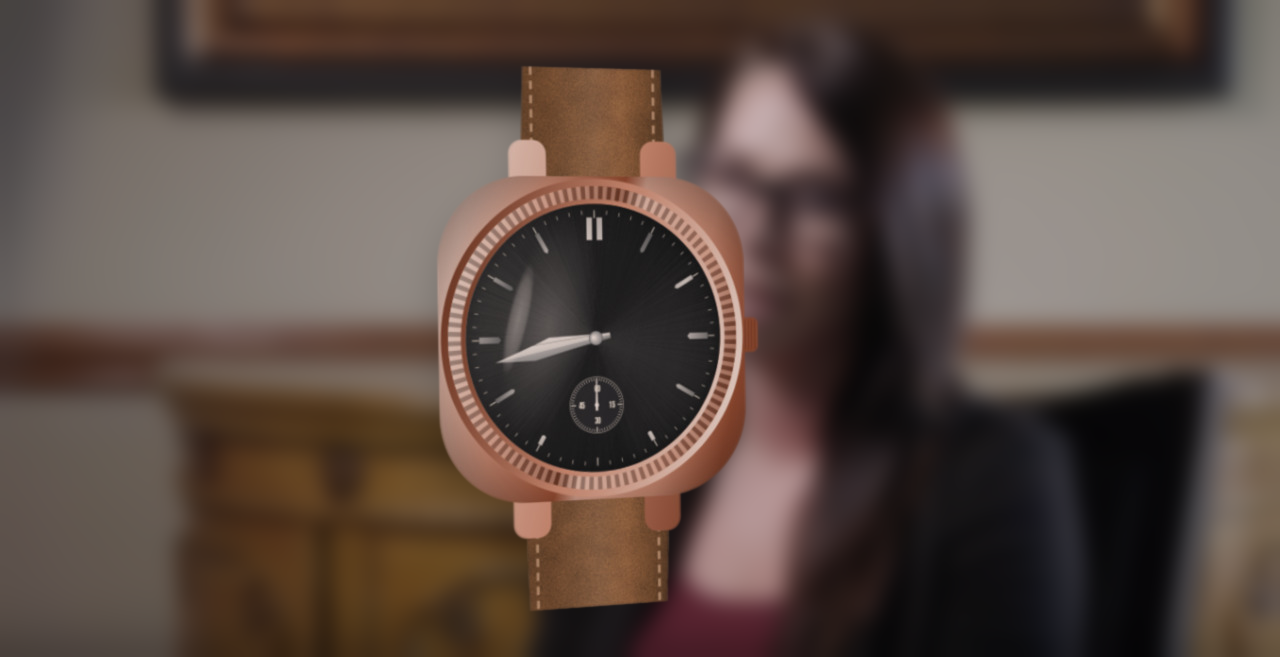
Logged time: 8 h 43 min
